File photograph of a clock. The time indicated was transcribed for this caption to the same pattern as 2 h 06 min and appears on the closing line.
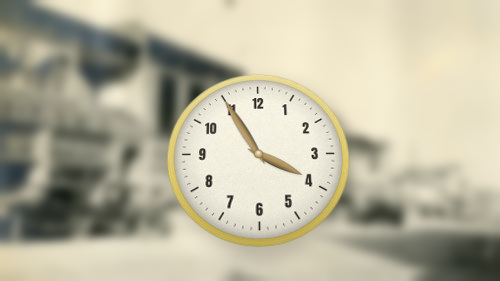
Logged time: 3 h 55 min
